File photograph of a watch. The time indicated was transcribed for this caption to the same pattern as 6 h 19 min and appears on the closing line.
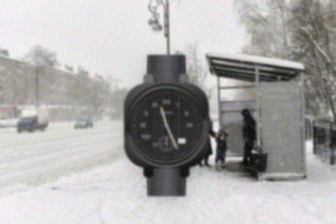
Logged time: 11 h 26 min
